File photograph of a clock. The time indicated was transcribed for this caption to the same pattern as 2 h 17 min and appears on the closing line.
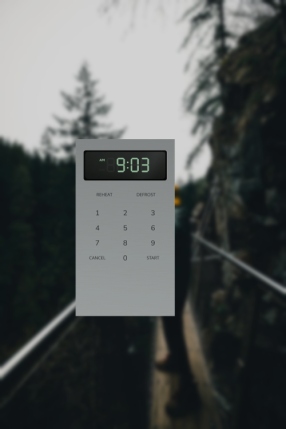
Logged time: 9 h 03 min
